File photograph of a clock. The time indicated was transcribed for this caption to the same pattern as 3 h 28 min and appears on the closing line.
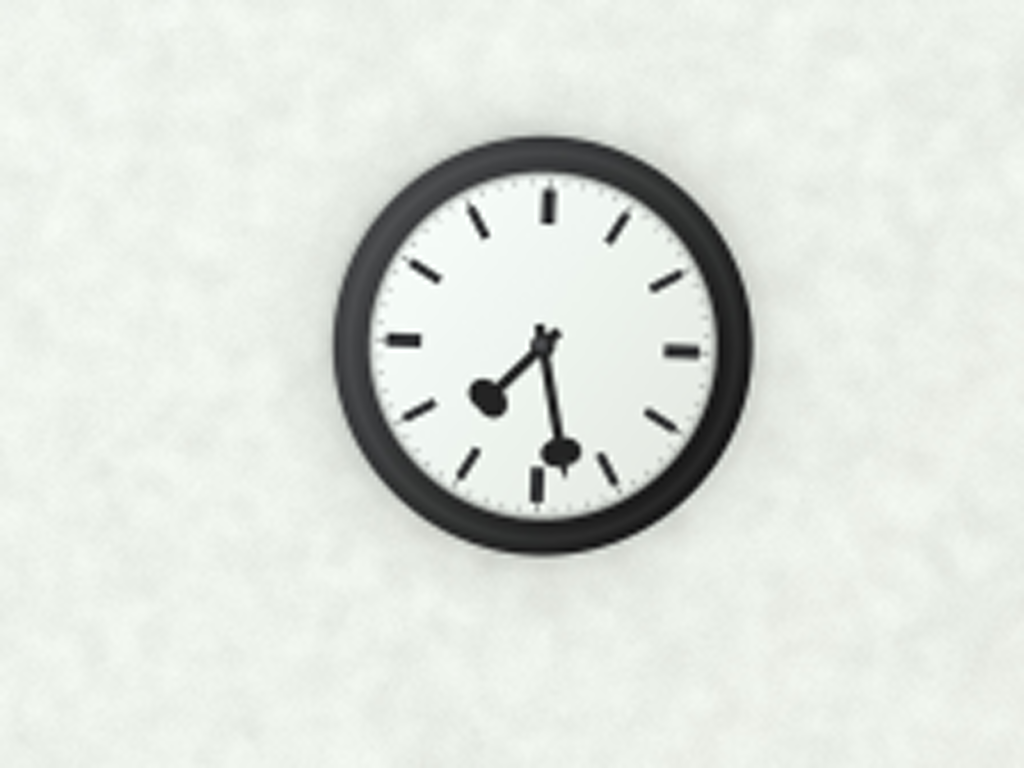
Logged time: 7 h 28 min
